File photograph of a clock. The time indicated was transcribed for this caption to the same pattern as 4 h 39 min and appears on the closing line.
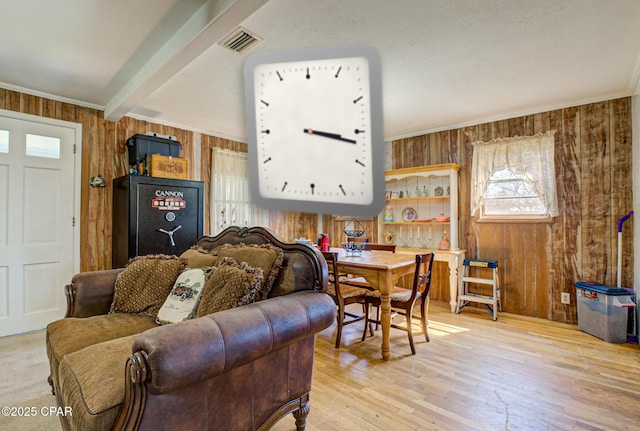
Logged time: 3 h 17 min
